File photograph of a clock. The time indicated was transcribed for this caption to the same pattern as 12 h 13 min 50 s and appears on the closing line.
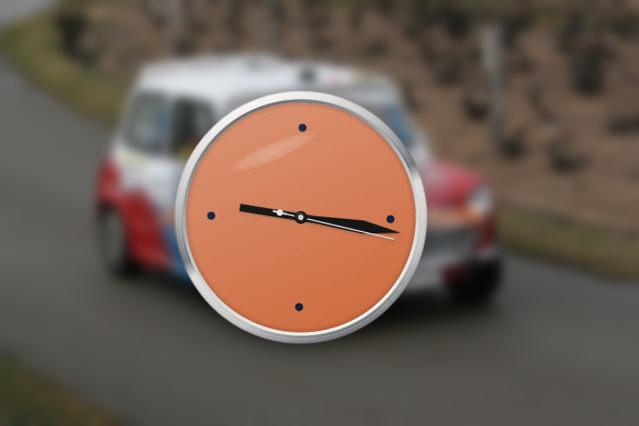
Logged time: 9 h 16 min 17 s
